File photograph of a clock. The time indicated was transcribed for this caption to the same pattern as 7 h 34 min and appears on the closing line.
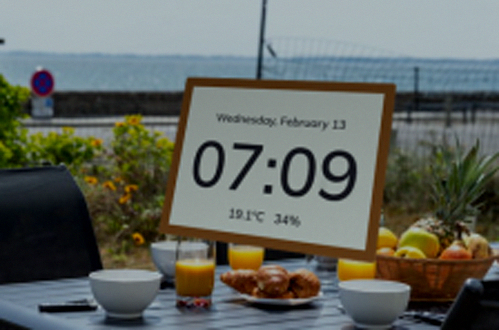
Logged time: 7 h 09 min
